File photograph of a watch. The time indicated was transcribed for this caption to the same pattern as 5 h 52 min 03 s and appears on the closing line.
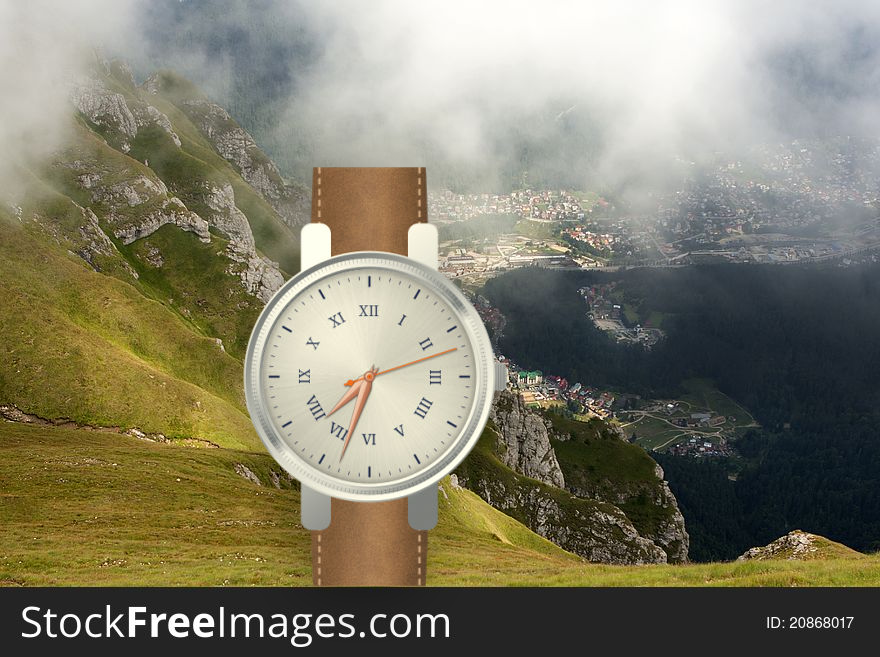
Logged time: 7 h 33 min 12 s
